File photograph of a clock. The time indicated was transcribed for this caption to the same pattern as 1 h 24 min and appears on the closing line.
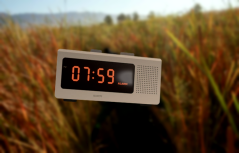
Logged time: 7 h 59 min
